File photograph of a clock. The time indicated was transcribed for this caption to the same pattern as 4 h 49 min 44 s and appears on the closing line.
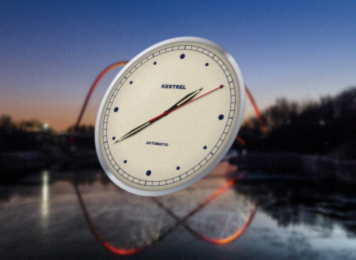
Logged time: 1 h 39 min 10 s
